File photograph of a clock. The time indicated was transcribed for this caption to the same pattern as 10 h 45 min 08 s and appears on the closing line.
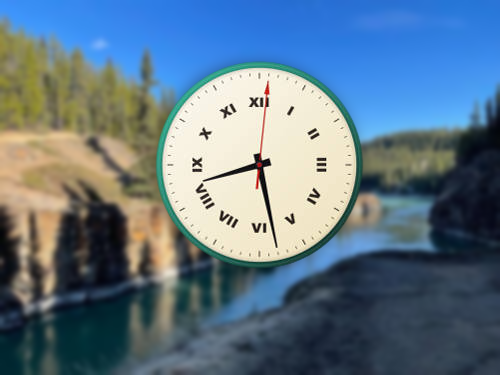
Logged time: 8 h 28 min 01 s
